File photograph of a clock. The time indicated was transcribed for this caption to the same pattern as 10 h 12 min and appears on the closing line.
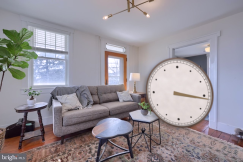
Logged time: 3 h 16 min
